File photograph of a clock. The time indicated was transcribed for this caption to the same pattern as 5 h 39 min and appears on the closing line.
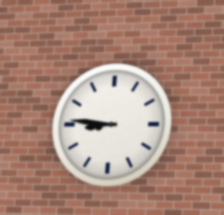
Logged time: 8 h 46 min
